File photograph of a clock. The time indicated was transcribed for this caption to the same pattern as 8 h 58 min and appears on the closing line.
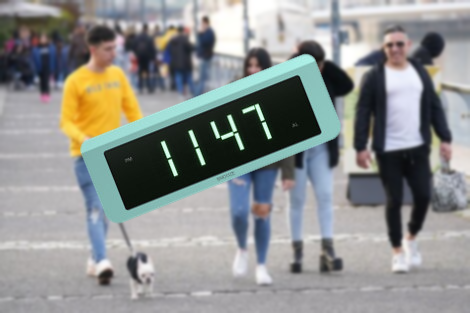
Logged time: 11 h 47 min
